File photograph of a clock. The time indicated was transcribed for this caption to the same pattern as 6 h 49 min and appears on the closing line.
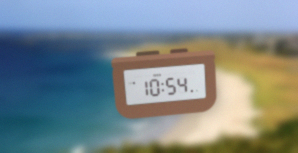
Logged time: 10 h 54 min
